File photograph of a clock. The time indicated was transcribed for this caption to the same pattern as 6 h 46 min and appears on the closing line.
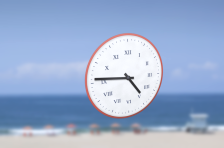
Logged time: 4 h 46 min
